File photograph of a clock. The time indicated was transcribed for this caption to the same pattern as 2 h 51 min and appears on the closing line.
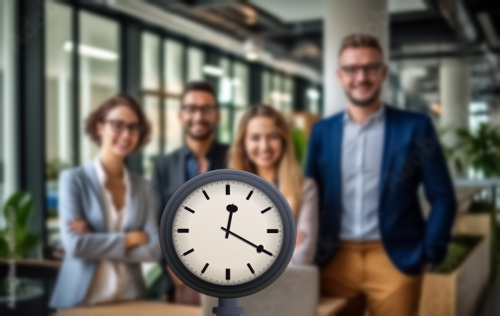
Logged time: 12 h 20 min
